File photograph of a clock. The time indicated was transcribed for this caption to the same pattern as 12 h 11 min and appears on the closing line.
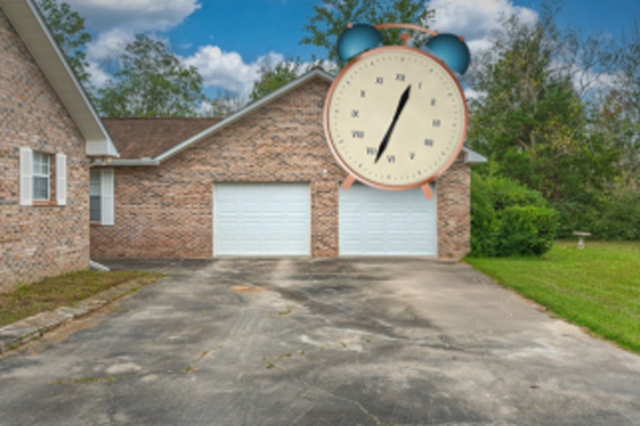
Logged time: 12 h 33 min
